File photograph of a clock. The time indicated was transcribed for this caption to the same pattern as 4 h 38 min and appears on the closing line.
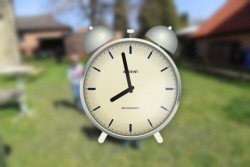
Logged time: 7 h 58 min
